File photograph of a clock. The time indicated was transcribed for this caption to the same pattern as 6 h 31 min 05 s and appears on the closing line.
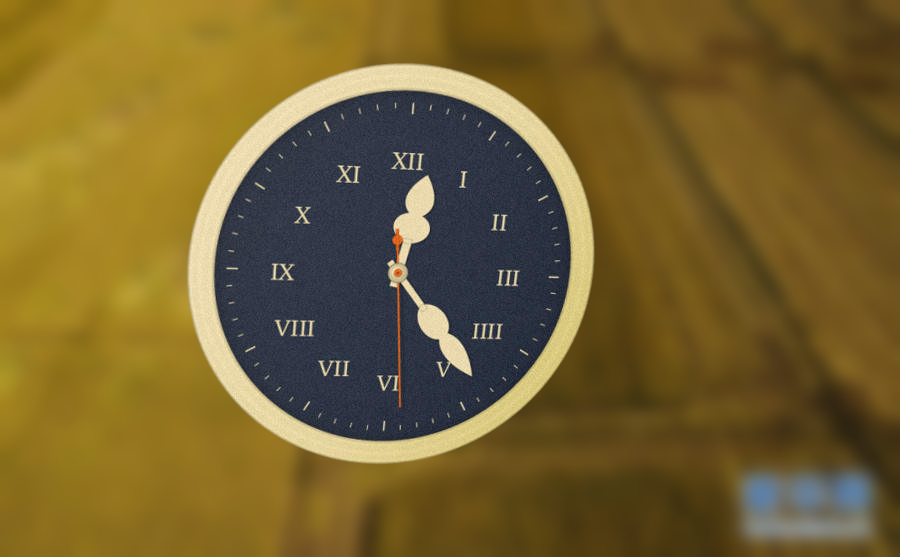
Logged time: 12 h 23 min 29 s
